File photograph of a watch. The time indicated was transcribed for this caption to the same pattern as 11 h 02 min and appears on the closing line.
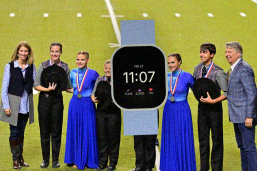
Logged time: 11 h 07 min
